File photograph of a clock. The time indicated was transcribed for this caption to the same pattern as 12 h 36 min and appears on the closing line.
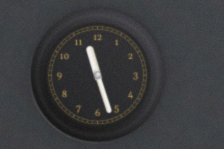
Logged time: 11 h 27 min
